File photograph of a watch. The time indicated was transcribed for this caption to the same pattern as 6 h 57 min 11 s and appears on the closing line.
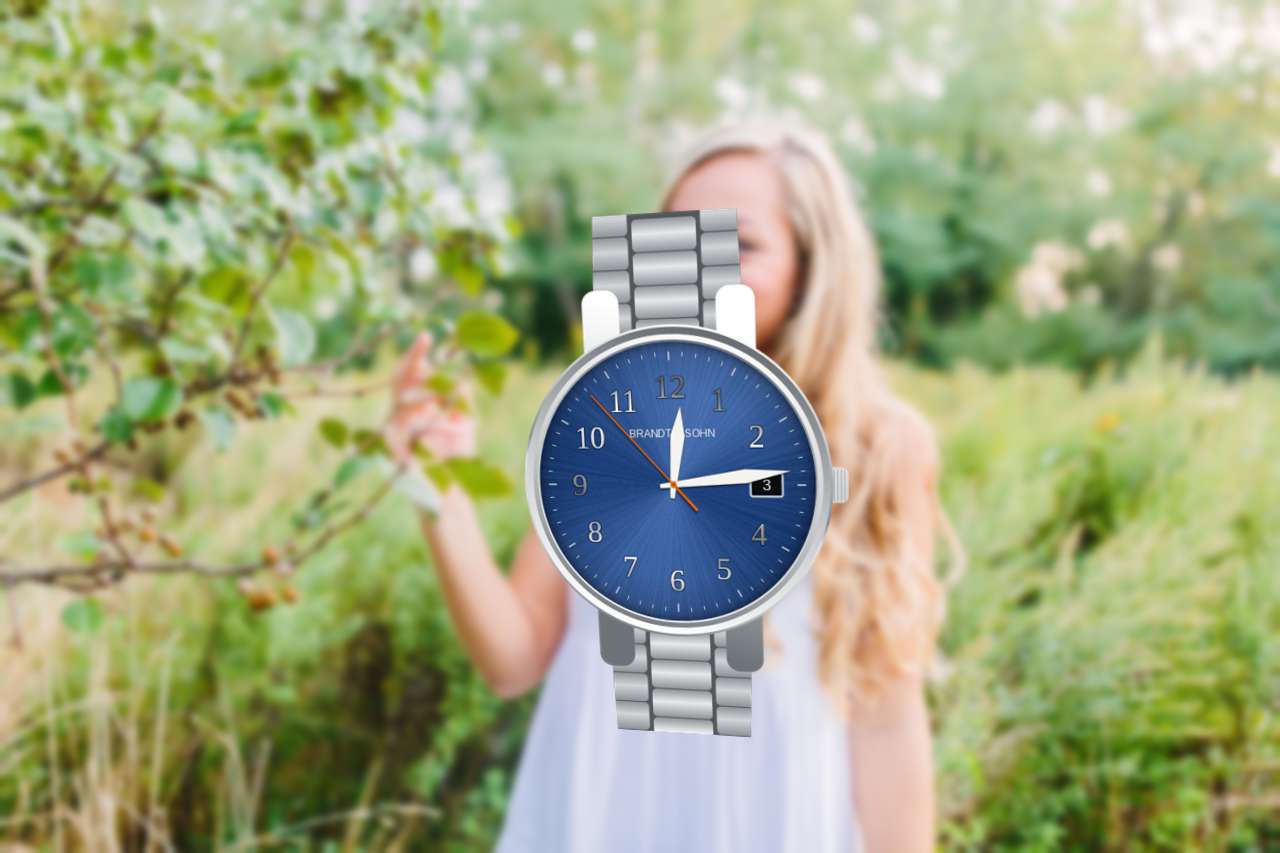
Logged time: 12 h 13 min 53 s
